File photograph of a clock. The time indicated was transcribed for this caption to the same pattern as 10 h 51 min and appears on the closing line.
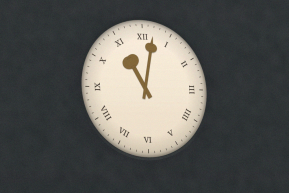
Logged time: 11 h 02 min
